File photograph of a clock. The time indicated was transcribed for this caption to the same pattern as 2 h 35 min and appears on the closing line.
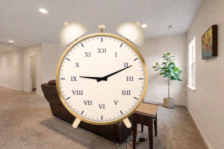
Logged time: 9 h 11 min
